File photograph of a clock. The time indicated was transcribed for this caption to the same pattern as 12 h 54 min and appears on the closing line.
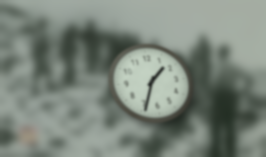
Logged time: 1 h 34 min
